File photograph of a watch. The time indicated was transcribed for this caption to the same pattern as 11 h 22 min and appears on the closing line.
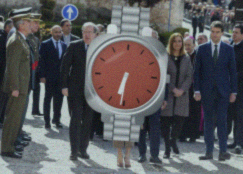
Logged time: 6 h 31 min
